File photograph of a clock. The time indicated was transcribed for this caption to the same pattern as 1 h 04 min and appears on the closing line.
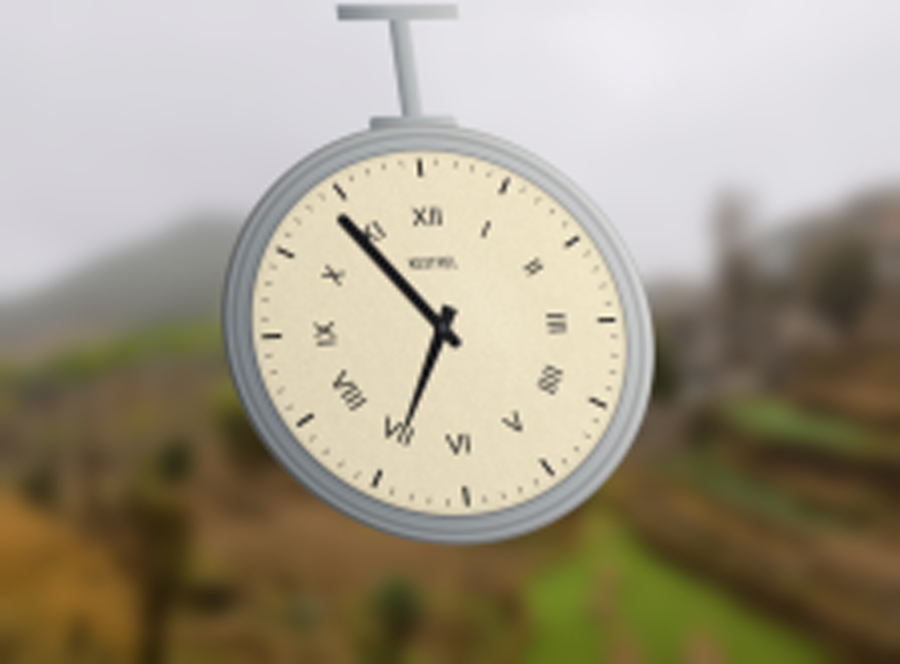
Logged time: 6 h 54 min
